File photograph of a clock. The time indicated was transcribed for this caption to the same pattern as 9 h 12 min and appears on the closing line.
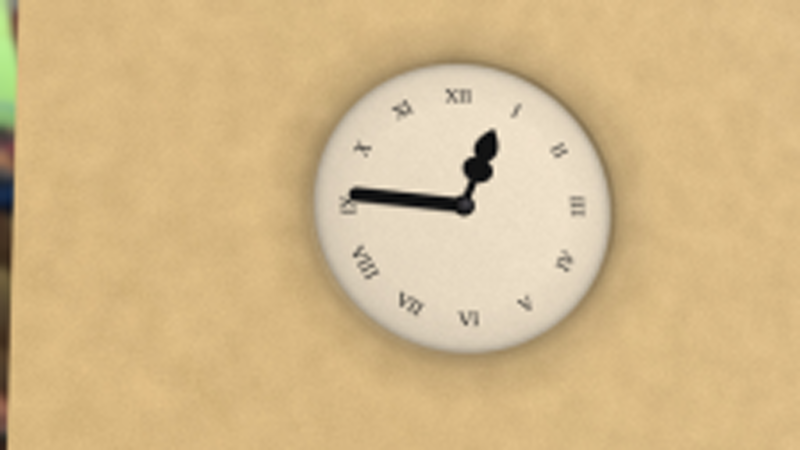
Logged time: 12 h 46 min
